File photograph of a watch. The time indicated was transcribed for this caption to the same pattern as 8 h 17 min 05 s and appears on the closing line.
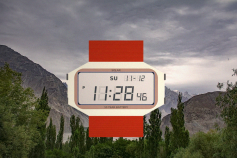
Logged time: 11 h 28 min 46 s
